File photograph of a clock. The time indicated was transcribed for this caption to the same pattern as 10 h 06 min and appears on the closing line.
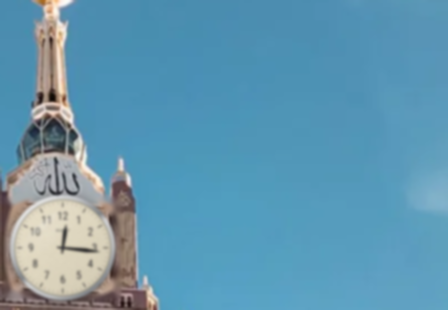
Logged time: 12 h 16 min
